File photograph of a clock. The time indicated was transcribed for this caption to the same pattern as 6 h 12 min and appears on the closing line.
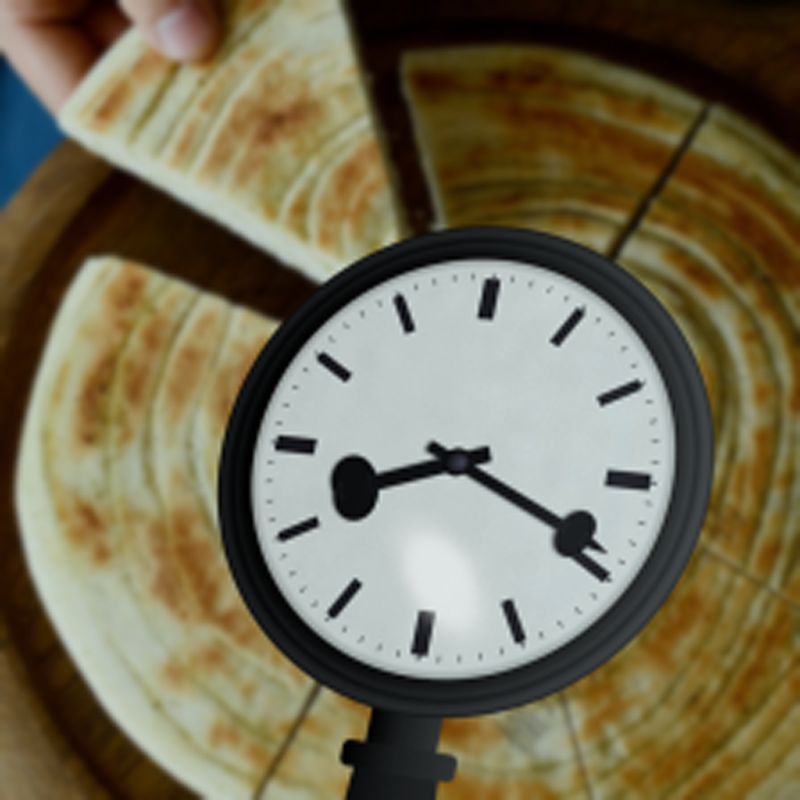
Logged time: 8 h 19 min
